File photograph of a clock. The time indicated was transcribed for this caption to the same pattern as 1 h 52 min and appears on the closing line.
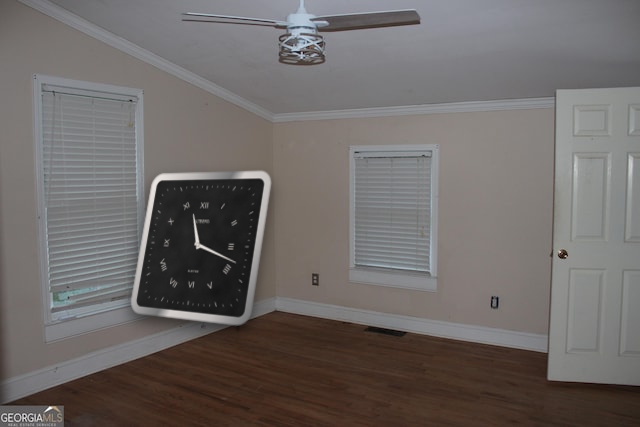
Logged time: 11 h 18 min
